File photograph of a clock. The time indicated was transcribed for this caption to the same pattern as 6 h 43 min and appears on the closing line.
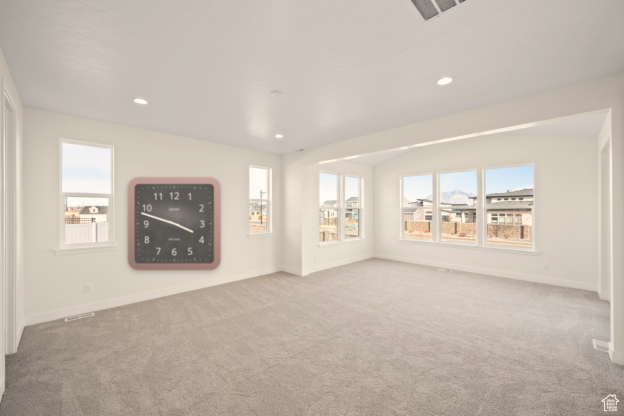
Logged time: 3 h 48 min
